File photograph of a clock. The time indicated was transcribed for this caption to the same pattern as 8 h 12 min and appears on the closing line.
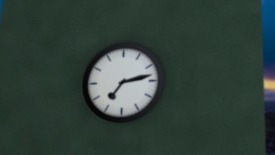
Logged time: 7 h 13 min
